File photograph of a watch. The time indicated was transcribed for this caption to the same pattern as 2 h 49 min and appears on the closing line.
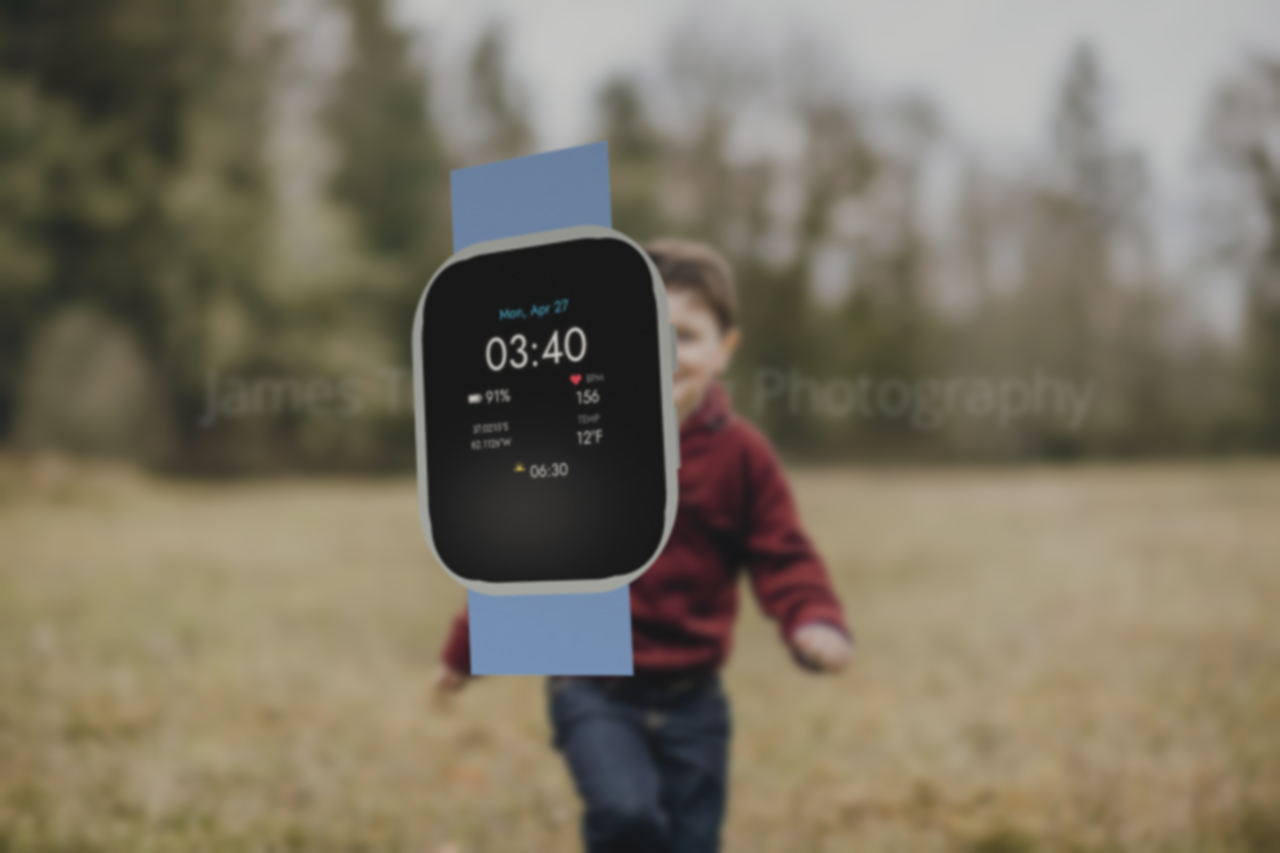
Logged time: 3 h 40 min
